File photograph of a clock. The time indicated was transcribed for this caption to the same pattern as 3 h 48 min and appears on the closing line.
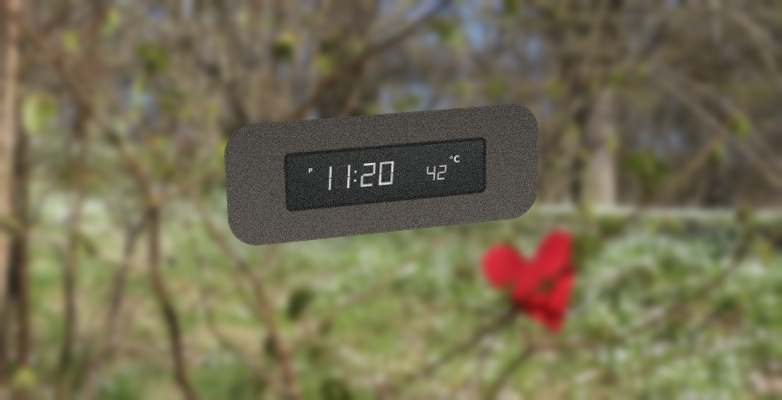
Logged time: 11 h 20 min
